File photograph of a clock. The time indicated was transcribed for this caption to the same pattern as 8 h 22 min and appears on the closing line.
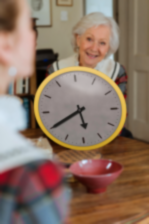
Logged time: 5 h 40 min
